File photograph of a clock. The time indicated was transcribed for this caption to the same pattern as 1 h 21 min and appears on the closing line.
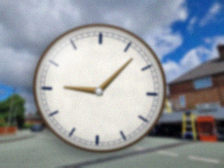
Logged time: 9 h 07 min
